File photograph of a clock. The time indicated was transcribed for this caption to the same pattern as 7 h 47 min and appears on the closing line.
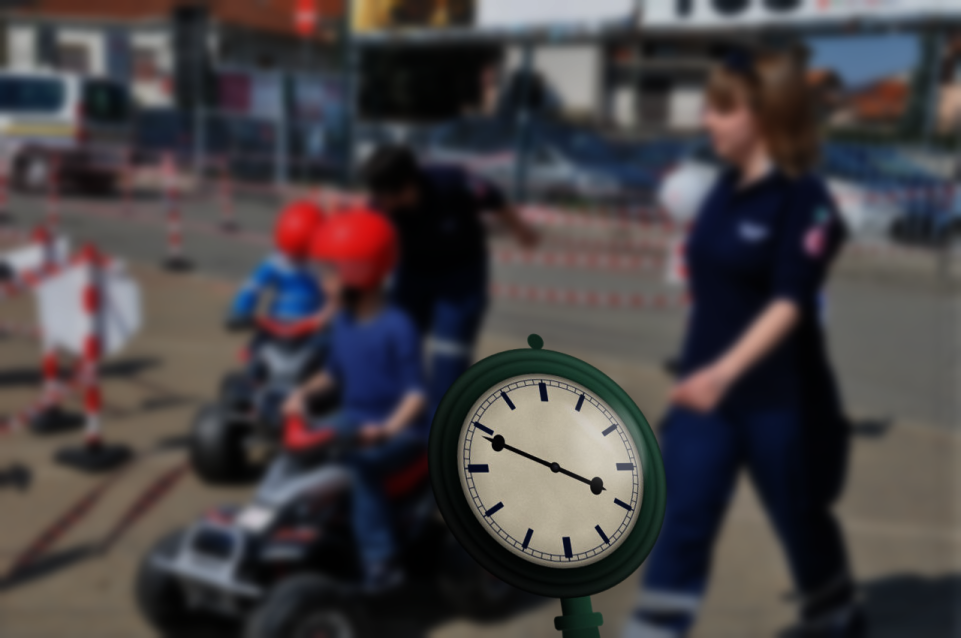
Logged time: 3 h 49 min
